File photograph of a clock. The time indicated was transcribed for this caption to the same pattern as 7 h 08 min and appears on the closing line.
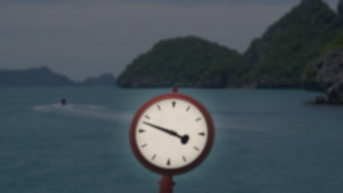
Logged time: 3 h 48 min
